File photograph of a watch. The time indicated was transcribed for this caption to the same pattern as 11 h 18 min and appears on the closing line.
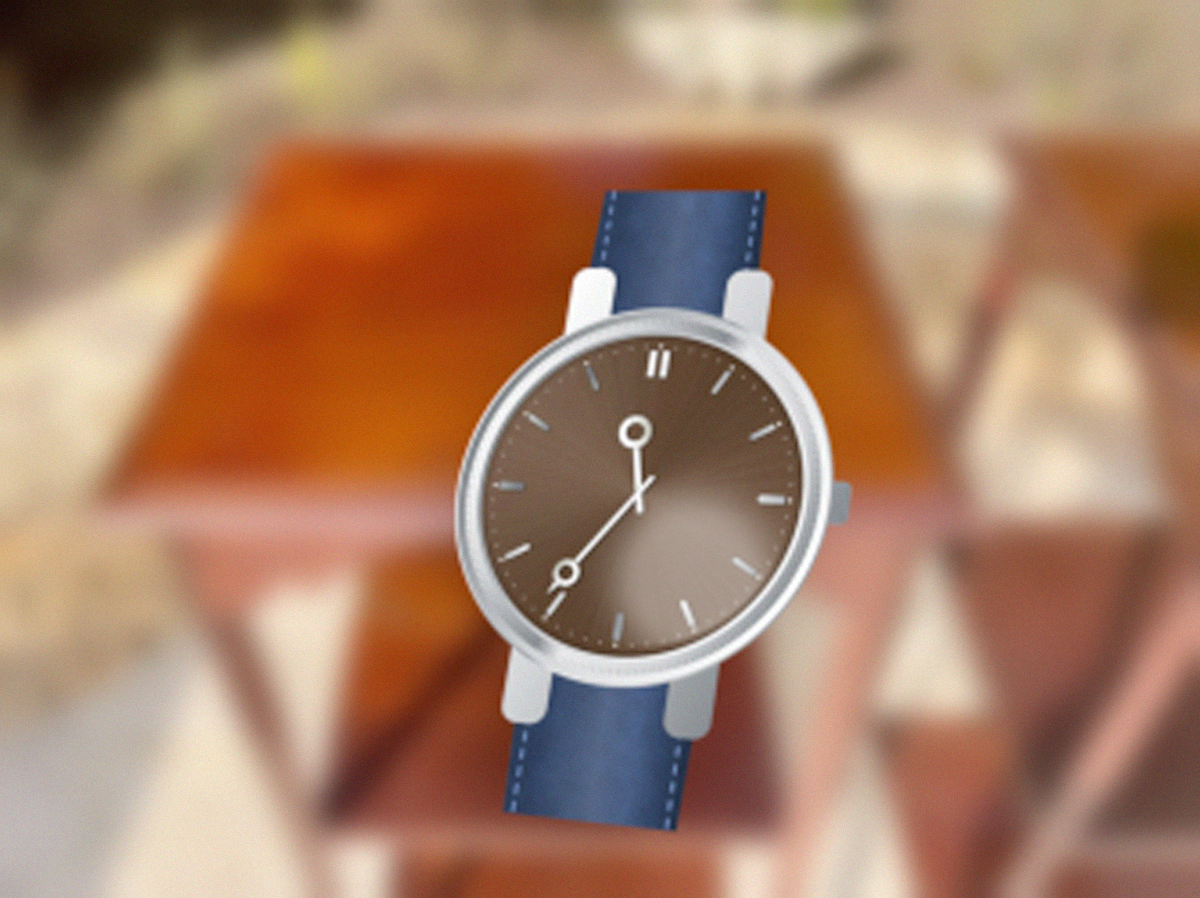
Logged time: 11 h 36 min
